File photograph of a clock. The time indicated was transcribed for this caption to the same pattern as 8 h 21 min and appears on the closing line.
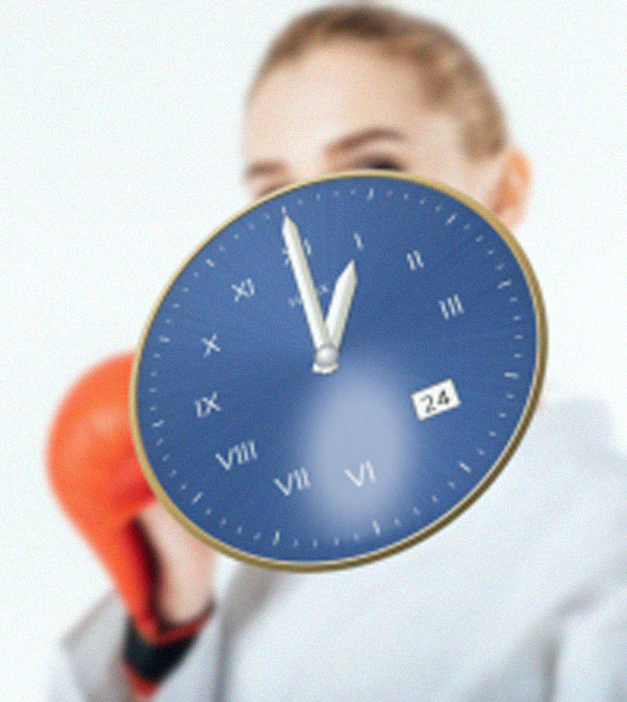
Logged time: 1 h 00 min
